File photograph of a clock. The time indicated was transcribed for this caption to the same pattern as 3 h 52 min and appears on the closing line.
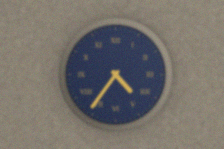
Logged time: 4 h 36 min
